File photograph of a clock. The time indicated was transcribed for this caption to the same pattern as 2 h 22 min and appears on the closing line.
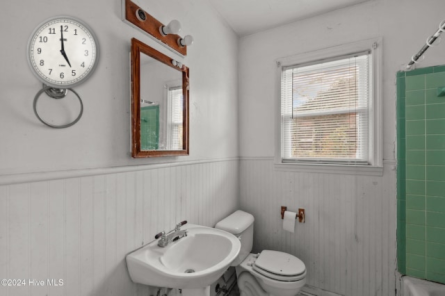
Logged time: 4 h 59 min
